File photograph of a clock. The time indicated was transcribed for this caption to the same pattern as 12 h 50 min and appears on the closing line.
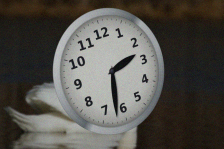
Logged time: 2 h 32 min
